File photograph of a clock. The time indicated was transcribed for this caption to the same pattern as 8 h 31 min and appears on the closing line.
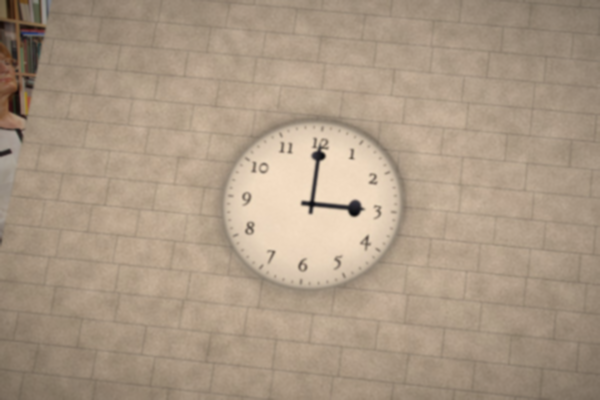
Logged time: 3 h 00 min
